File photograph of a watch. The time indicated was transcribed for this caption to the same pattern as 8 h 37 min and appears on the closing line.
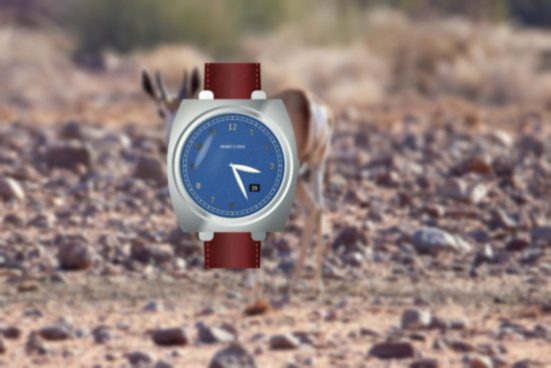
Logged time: 3 h 26 min
